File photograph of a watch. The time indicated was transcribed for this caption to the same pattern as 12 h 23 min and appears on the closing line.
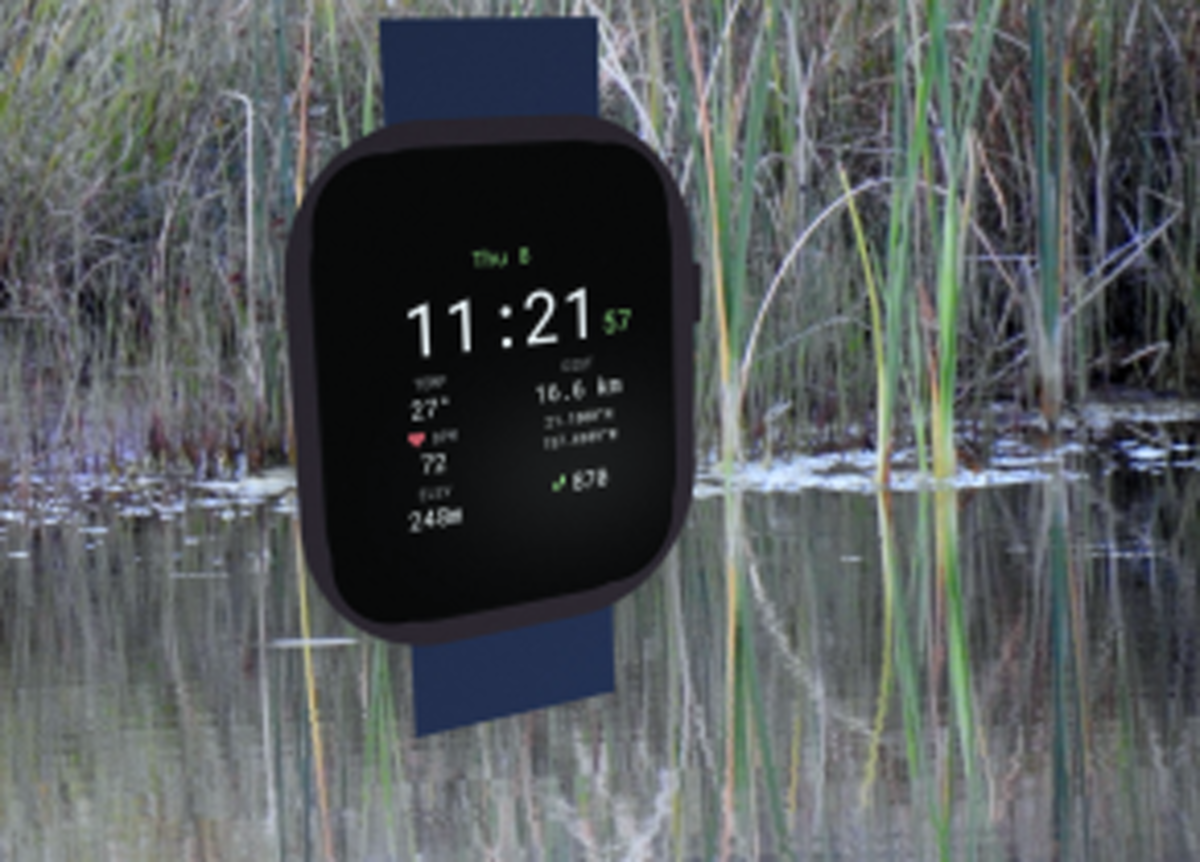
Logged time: 11 h 21 min
